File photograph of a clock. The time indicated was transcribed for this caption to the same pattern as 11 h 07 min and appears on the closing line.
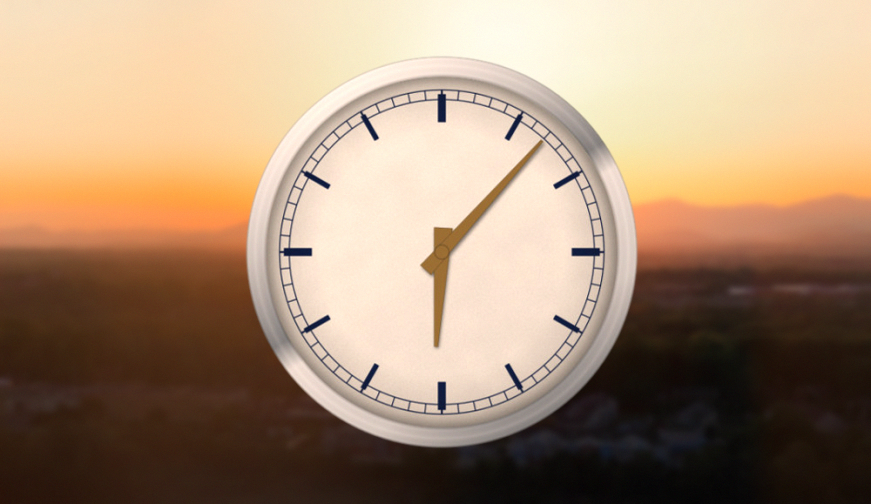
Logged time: 6 h 07 min
